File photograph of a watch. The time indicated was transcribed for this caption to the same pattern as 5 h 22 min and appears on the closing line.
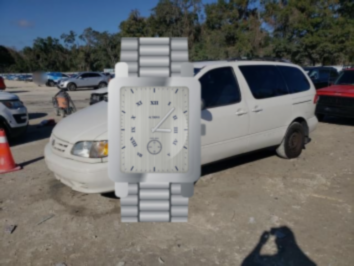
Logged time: 3 h 07 min
